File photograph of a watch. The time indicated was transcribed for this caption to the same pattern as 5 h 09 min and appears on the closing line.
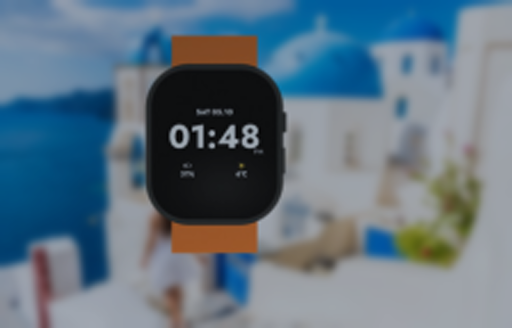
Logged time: 1 h 48 min
